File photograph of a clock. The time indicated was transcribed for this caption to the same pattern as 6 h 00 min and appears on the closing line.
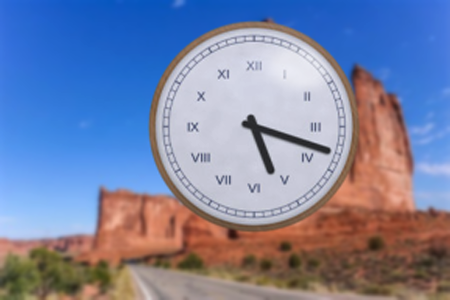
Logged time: 5 h 18 min
